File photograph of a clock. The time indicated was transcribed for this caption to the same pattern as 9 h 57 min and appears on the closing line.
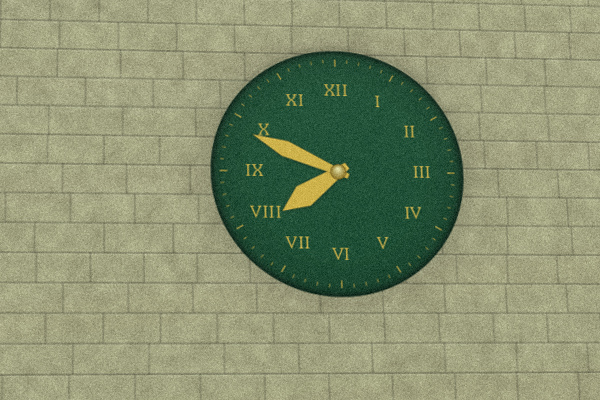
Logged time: 7 h 49 min
